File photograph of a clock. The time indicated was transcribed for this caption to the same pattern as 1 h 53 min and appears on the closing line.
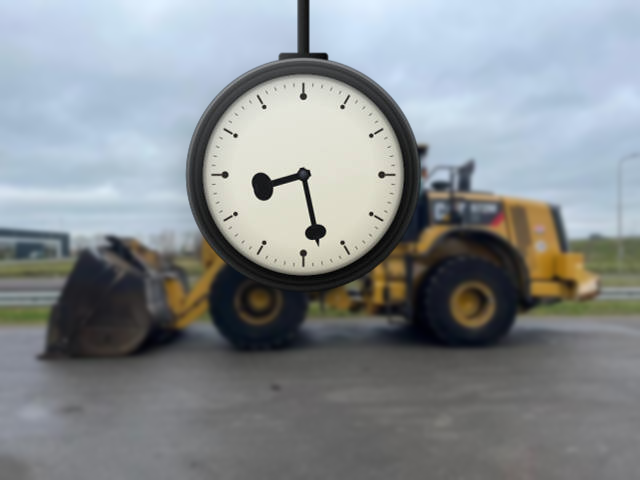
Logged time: 8 h 28 min
